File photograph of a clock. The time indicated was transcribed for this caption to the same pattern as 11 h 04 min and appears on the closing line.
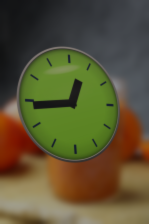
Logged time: 12 h 44 min
